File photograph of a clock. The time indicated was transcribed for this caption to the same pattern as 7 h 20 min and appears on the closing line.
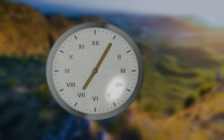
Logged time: 7 h 05 min
